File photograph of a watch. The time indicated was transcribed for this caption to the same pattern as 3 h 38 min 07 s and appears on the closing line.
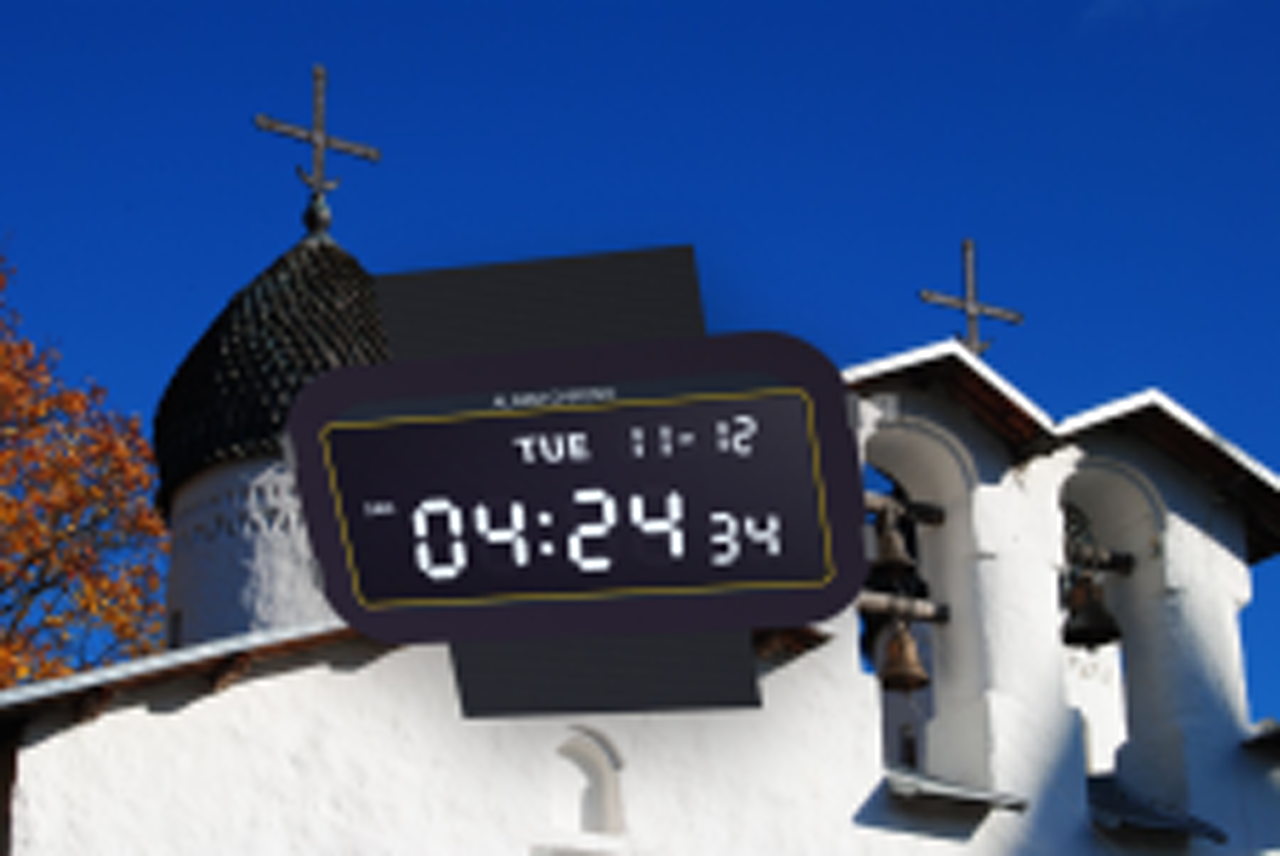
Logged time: 4 h 24 min 34 s
